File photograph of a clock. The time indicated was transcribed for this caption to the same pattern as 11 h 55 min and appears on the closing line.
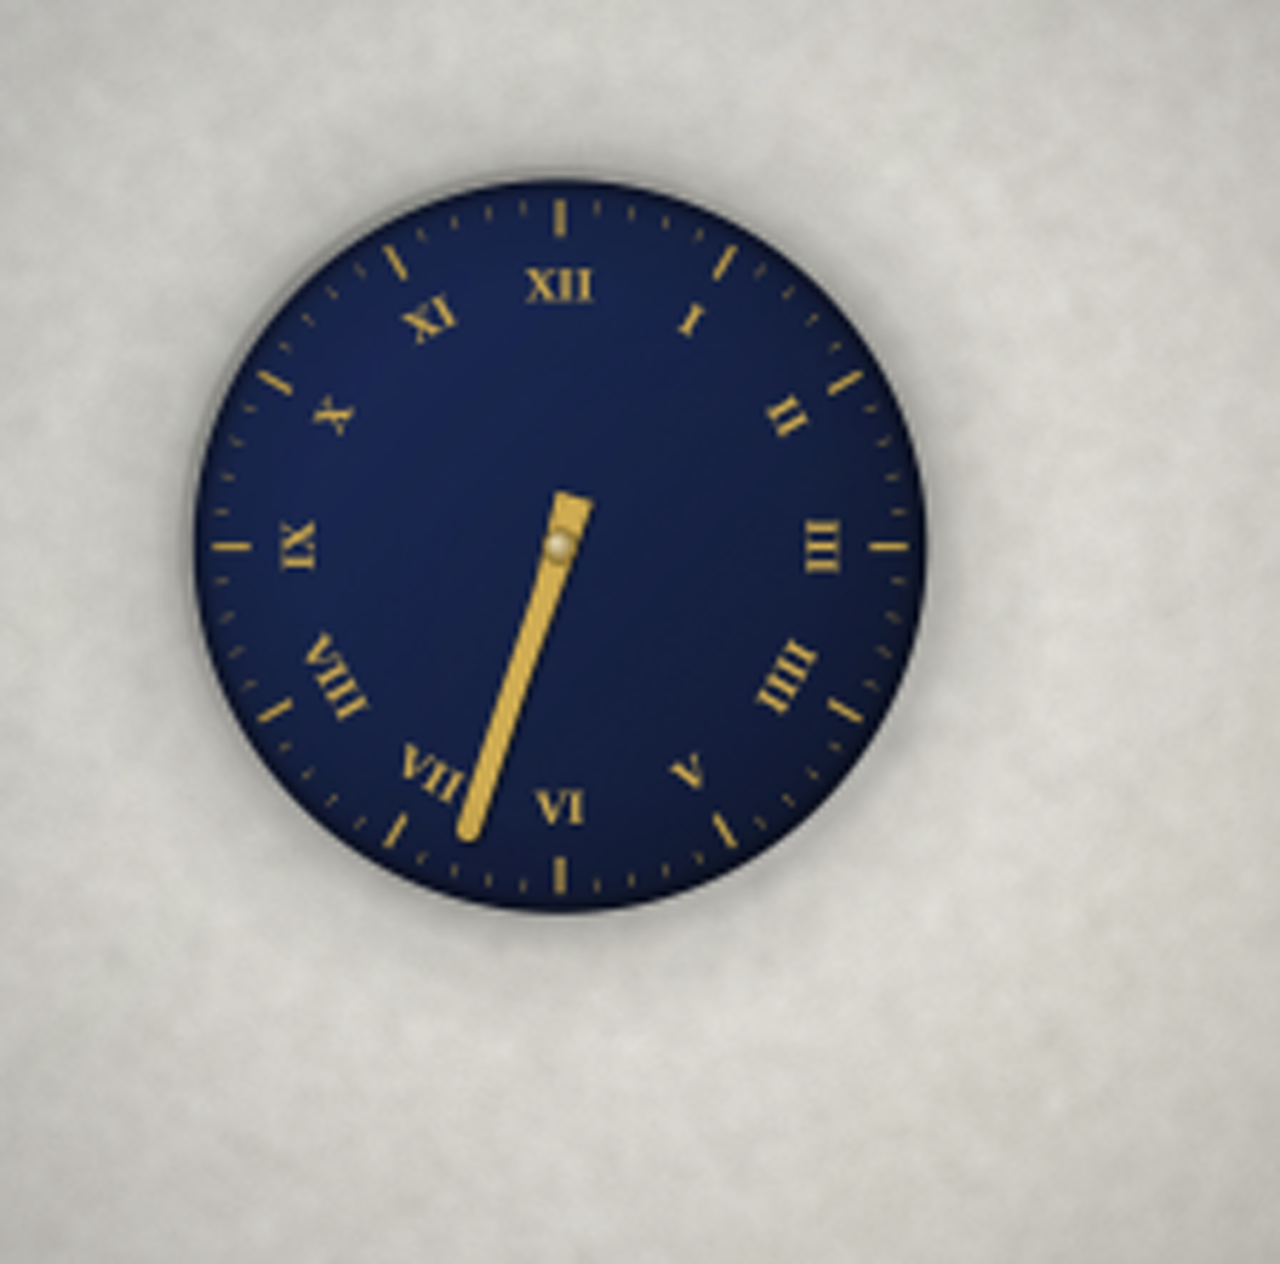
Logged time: 6 h 33 min
